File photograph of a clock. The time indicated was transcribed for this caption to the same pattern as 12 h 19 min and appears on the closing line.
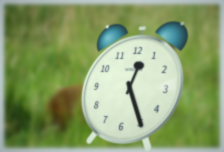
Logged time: 12 h 25 min
